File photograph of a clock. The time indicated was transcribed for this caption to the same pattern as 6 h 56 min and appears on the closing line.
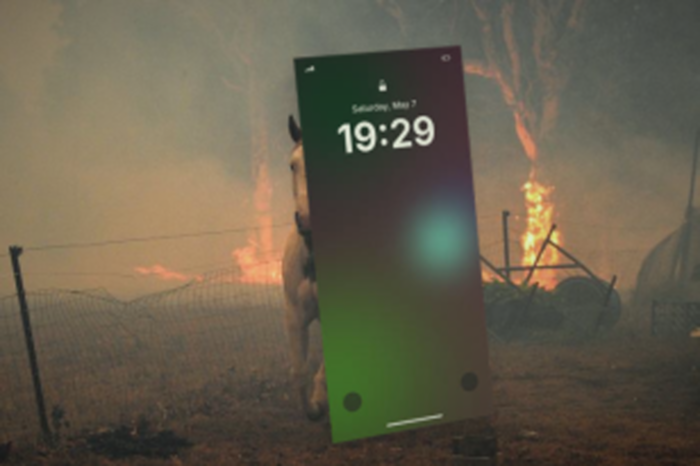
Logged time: 19 h 29 min
